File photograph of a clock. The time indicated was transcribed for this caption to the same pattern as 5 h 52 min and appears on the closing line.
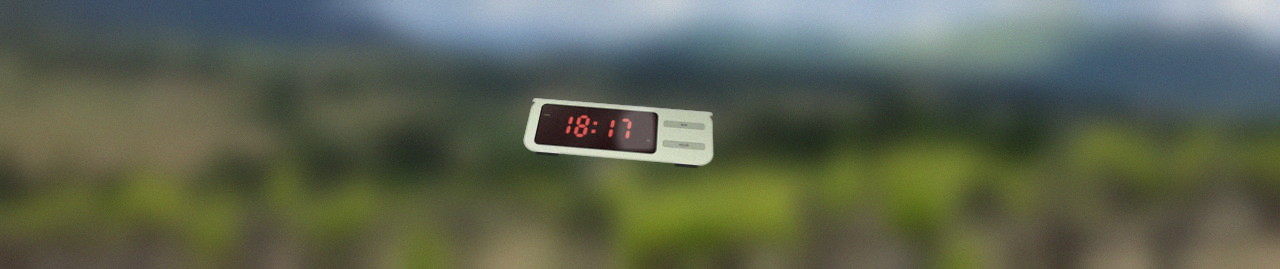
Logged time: 18 h 17 min
